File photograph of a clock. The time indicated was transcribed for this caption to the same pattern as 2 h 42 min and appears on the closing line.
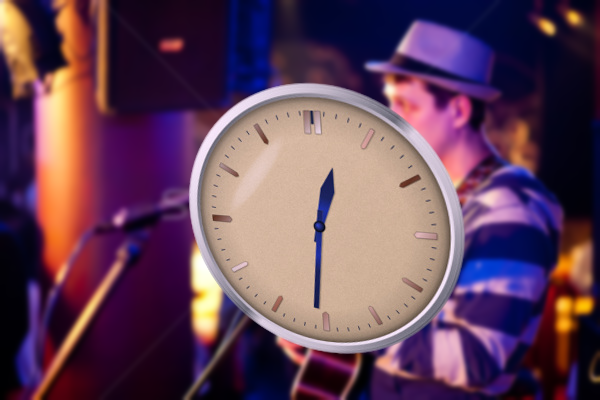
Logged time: 12 h 31 min
